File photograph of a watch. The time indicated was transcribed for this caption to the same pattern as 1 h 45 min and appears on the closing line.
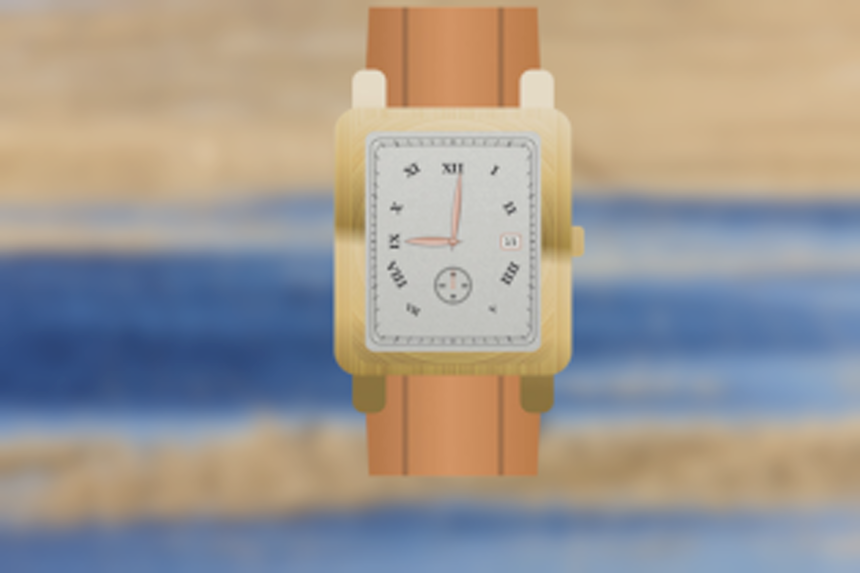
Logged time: 9 h 01 min
